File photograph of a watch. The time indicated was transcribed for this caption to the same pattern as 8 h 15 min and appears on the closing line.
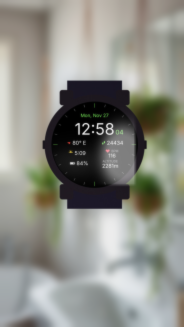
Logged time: 12 h 58 min
